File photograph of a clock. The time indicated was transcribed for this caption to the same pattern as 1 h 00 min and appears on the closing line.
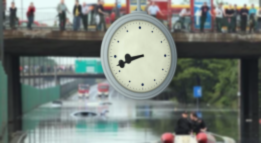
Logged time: 8 h 42 min
